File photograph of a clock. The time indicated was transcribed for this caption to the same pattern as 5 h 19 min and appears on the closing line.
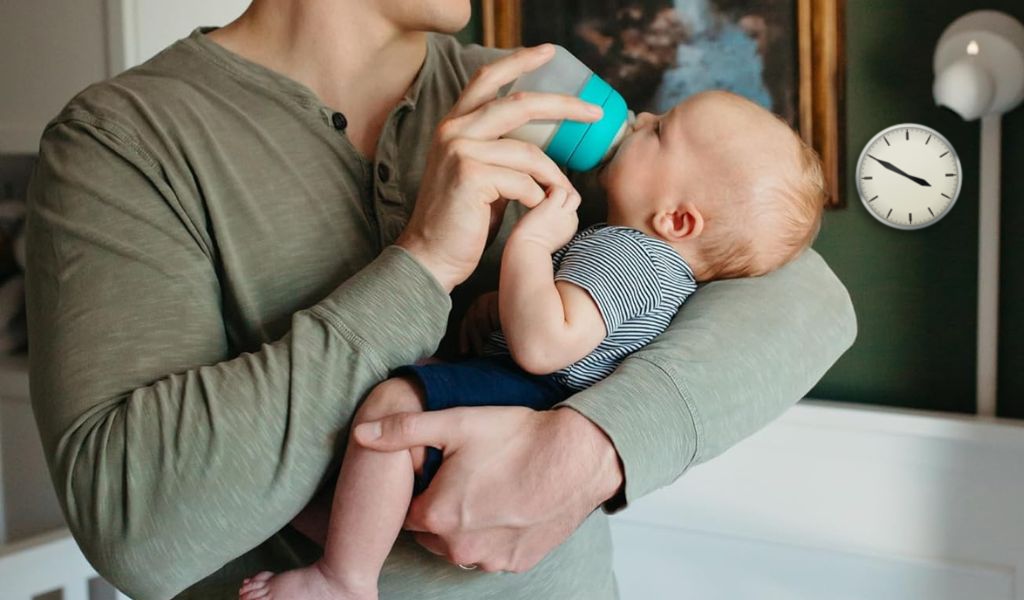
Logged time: 3 h 50 min
